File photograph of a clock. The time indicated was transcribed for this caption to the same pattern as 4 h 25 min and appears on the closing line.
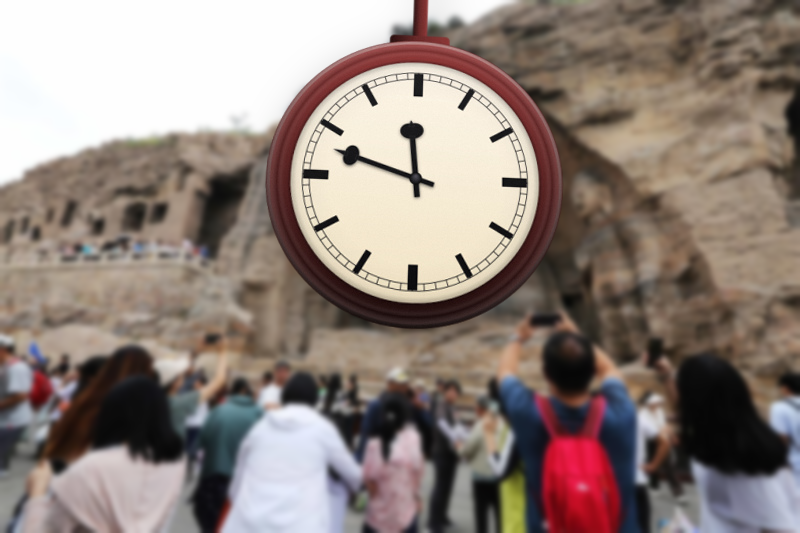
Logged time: 11 h 48 min
